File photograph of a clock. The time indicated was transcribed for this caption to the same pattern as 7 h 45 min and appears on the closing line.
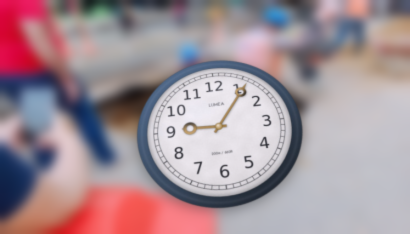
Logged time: 9 h 06 min
